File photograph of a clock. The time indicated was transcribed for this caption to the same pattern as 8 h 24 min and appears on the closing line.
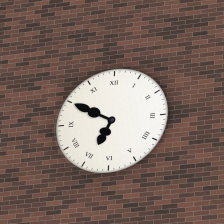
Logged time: 6 h 50 min
